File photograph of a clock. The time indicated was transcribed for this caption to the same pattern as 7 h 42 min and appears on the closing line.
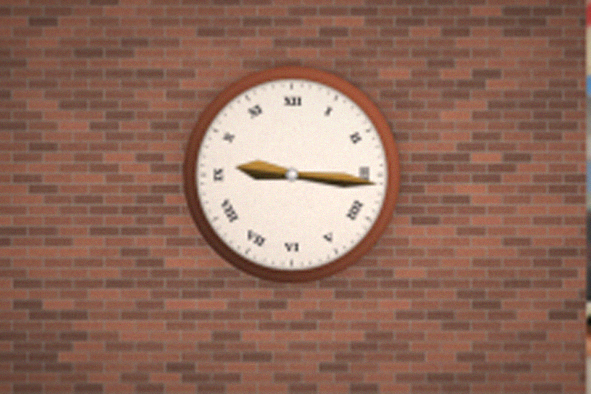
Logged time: 9 h 16 min
